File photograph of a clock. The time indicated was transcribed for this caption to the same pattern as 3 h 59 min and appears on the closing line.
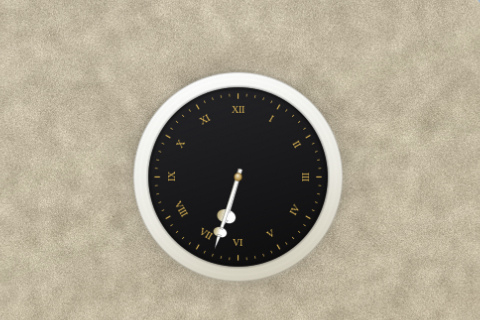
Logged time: 6 h 33 min
